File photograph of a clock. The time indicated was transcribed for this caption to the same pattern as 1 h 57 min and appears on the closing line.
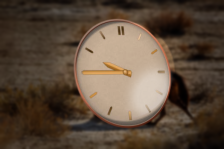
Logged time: 9 h 45 min
